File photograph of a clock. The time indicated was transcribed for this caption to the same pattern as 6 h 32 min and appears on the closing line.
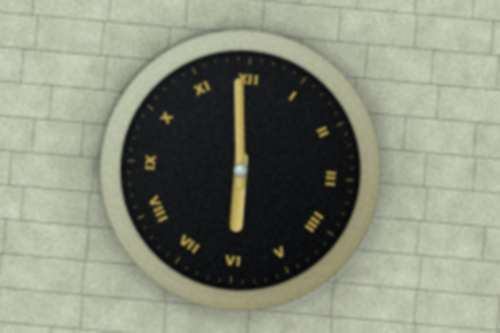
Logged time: 5 h 59 min
